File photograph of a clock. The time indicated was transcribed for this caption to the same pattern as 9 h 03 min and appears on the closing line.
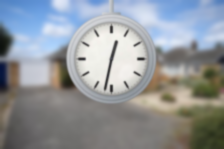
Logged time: 12 h 32 min
